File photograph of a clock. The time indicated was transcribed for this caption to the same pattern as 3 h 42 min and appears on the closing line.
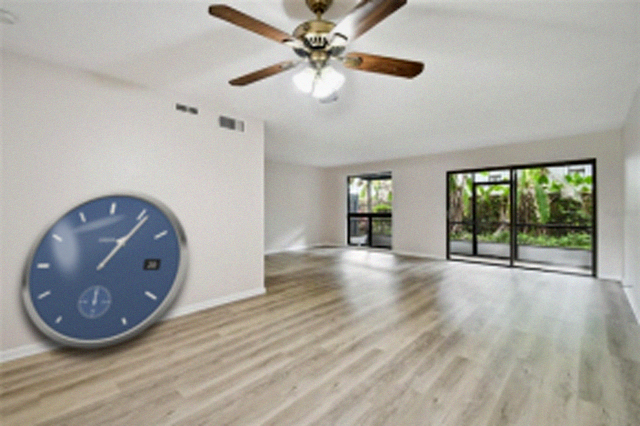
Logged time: 1 h 06 min
